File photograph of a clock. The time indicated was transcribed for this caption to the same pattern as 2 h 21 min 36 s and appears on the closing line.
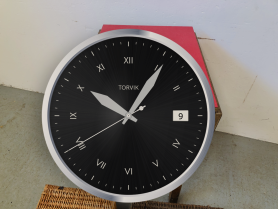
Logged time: 10 h 05 min 40 s
